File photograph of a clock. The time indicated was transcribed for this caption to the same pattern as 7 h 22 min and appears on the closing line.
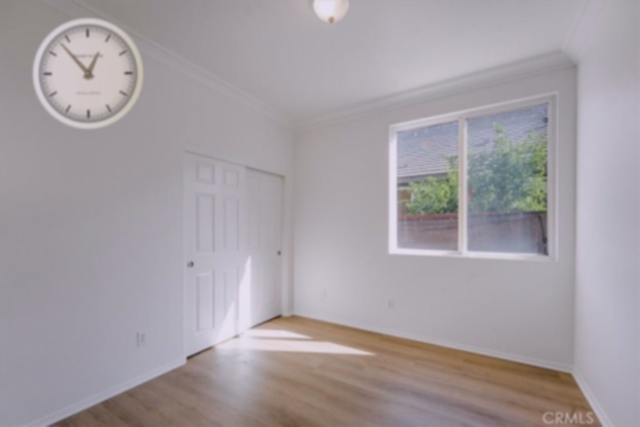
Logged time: 12 h 53 min
